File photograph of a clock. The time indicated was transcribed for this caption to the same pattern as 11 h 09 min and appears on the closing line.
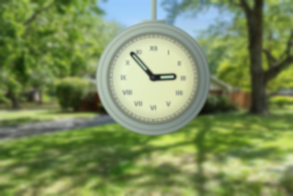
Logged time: 2 h 53 min
